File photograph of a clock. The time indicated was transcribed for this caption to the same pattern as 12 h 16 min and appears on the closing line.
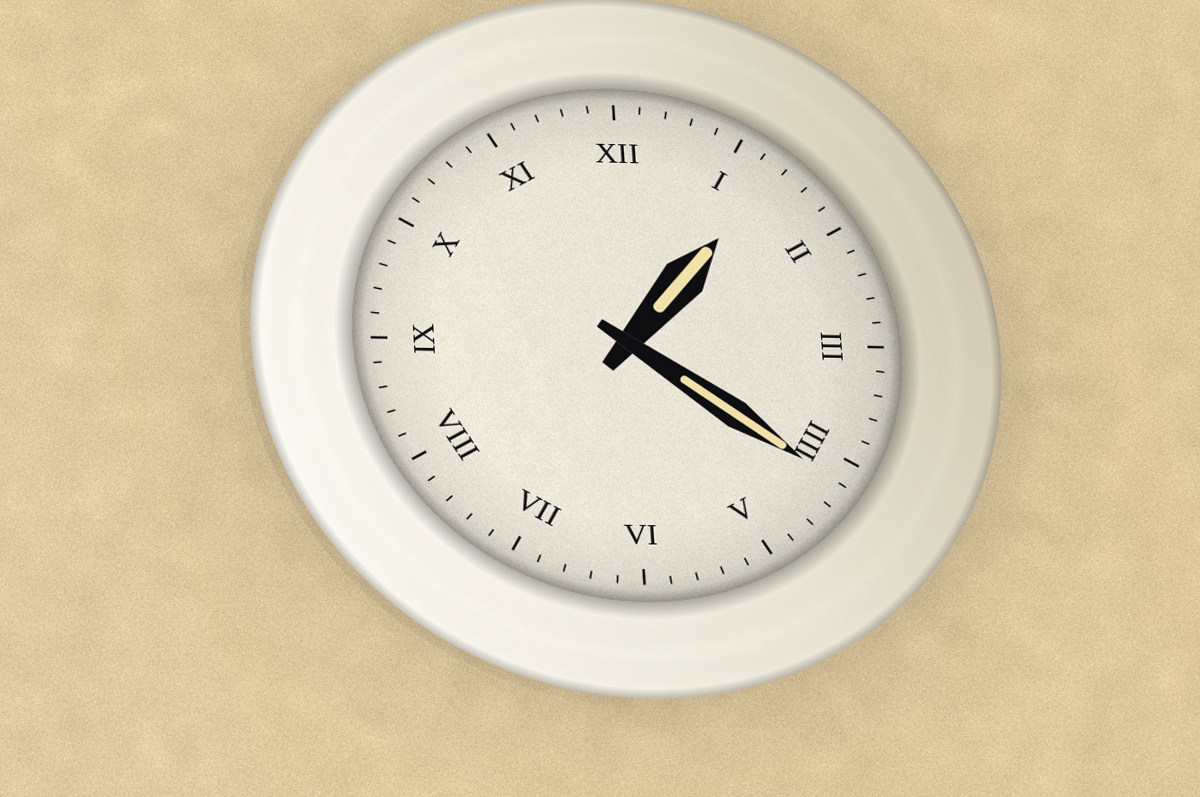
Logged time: 1 h 21 min
